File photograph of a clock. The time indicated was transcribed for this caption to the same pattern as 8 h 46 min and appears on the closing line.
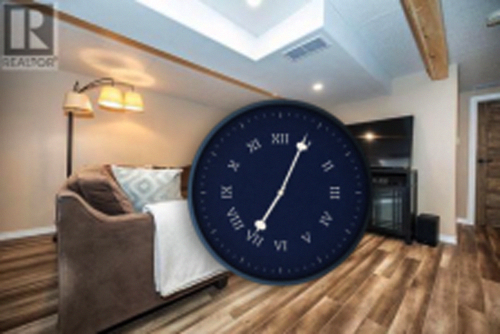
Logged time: 7 h 04 min
